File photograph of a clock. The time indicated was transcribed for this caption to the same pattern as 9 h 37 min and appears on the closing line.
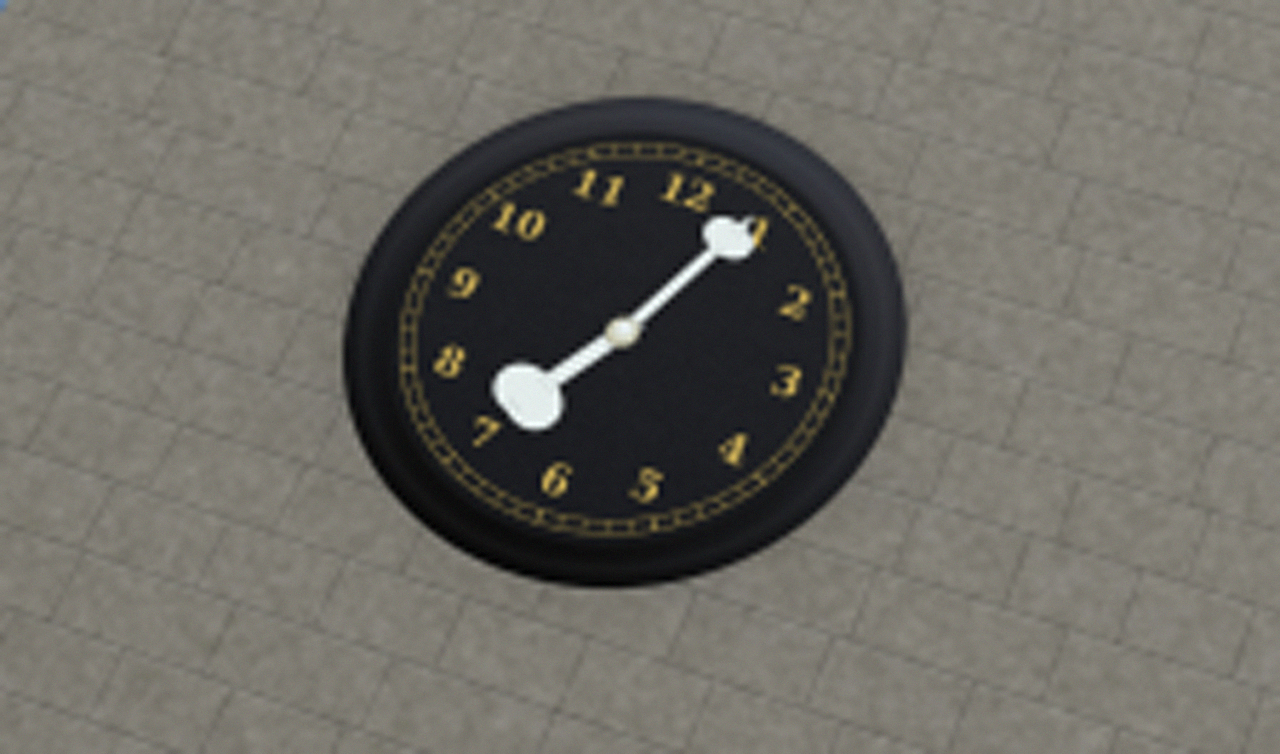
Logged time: 7 h 04 min
